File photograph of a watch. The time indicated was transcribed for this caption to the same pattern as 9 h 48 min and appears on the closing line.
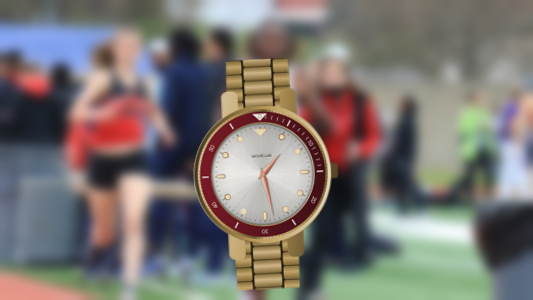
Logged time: 1 h 28 min
